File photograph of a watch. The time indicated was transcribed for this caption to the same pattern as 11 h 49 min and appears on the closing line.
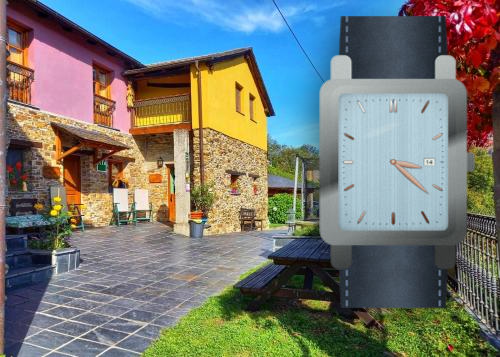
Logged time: 3 h 22 min
